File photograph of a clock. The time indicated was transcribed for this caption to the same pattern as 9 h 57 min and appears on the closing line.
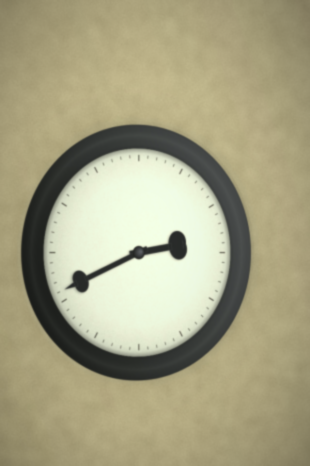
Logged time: 2 h 41 min
